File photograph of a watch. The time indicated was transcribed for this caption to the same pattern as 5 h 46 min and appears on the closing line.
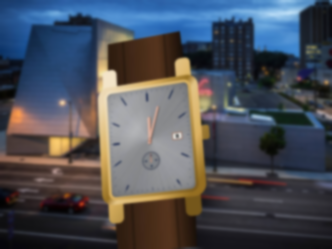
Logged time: 12 h 03 min
